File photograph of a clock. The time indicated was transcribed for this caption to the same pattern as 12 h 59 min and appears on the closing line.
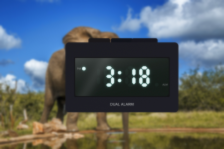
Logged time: 3 h 18 min
